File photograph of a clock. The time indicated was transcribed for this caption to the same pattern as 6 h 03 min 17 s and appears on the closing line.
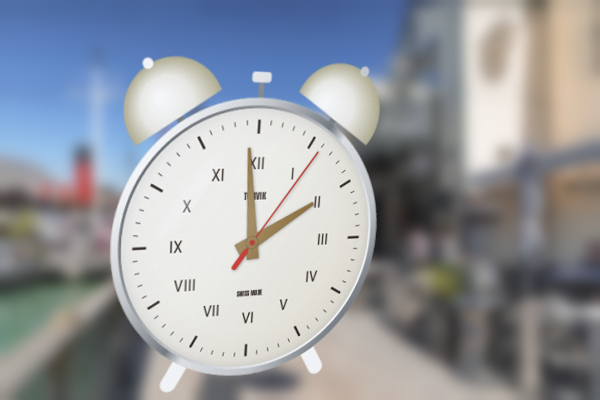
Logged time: 1 h 59 min 06 s
